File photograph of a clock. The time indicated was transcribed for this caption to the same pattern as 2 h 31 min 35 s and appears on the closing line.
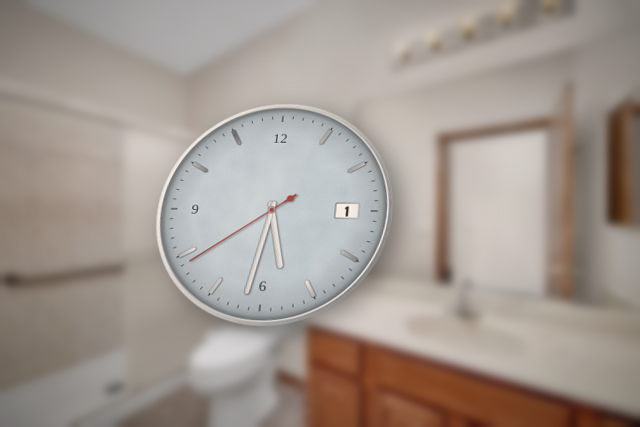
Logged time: 5 h 31 min 39 s
